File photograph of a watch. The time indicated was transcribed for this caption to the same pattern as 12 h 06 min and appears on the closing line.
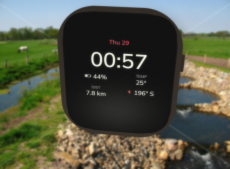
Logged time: 0 h 57 min
